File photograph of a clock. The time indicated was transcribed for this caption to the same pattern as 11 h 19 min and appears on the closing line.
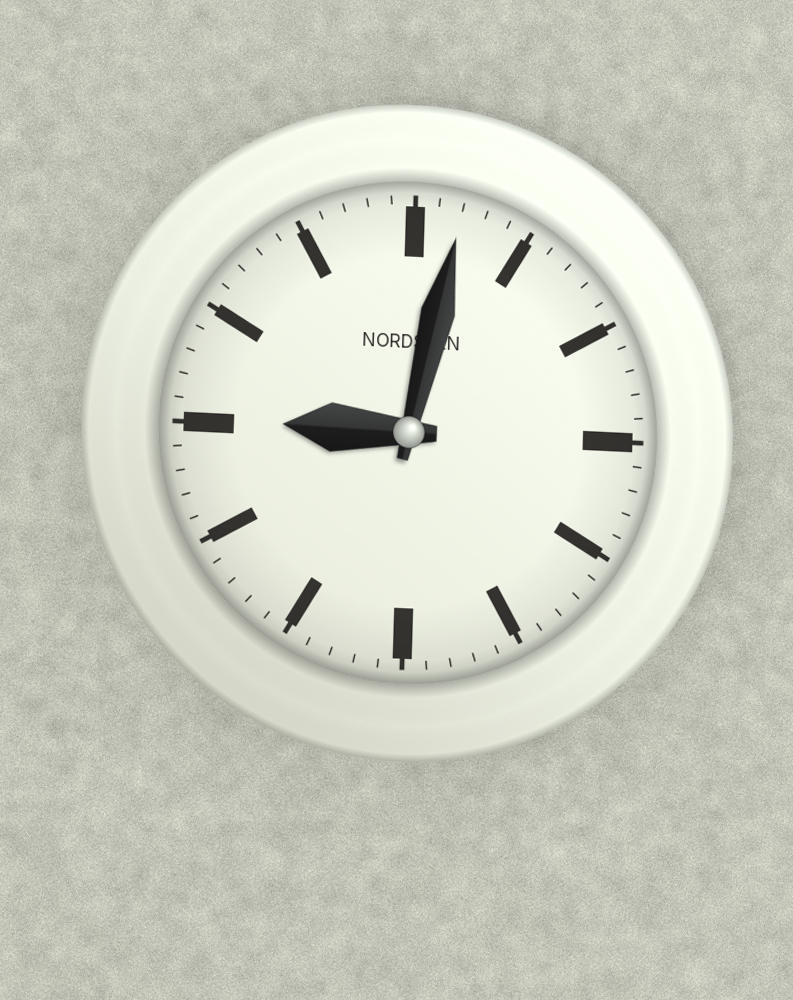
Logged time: 9 h 02 min
